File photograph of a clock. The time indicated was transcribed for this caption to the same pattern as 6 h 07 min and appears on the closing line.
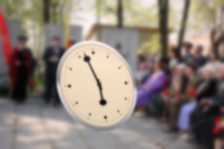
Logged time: 5 h 57 min
